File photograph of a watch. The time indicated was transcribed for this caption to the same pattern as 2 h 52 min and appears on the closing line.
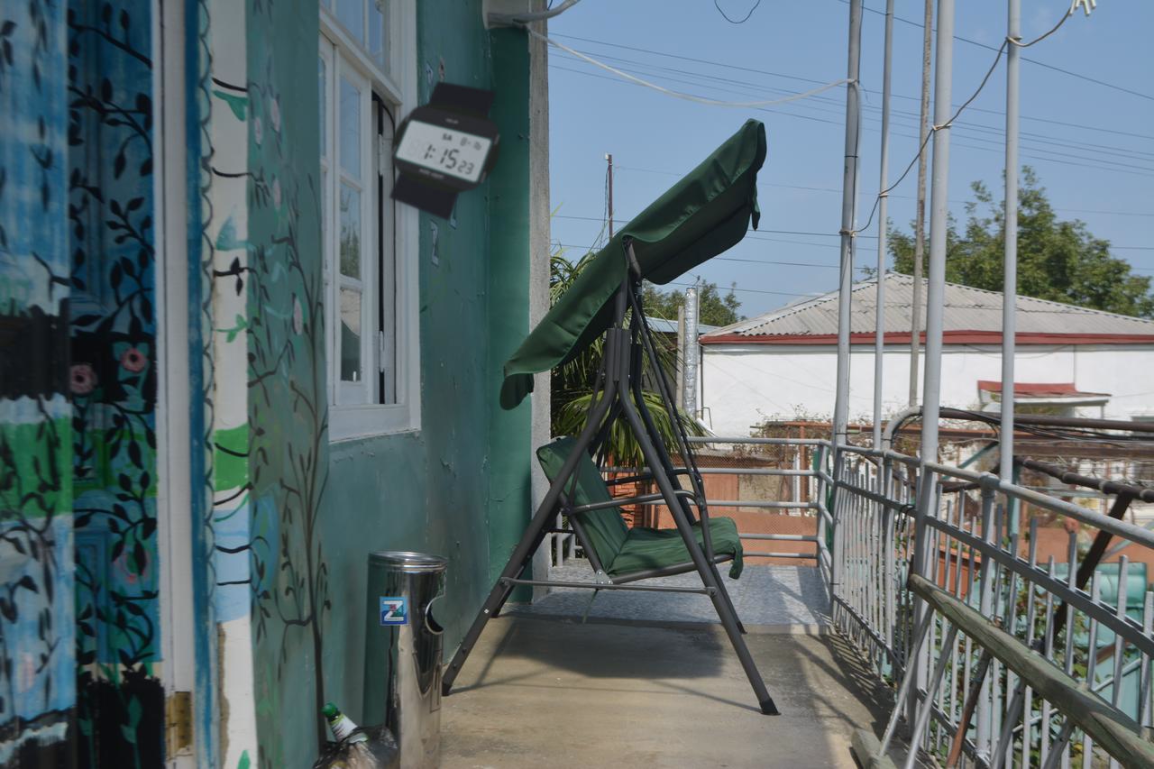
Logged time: 1 h 15 min
